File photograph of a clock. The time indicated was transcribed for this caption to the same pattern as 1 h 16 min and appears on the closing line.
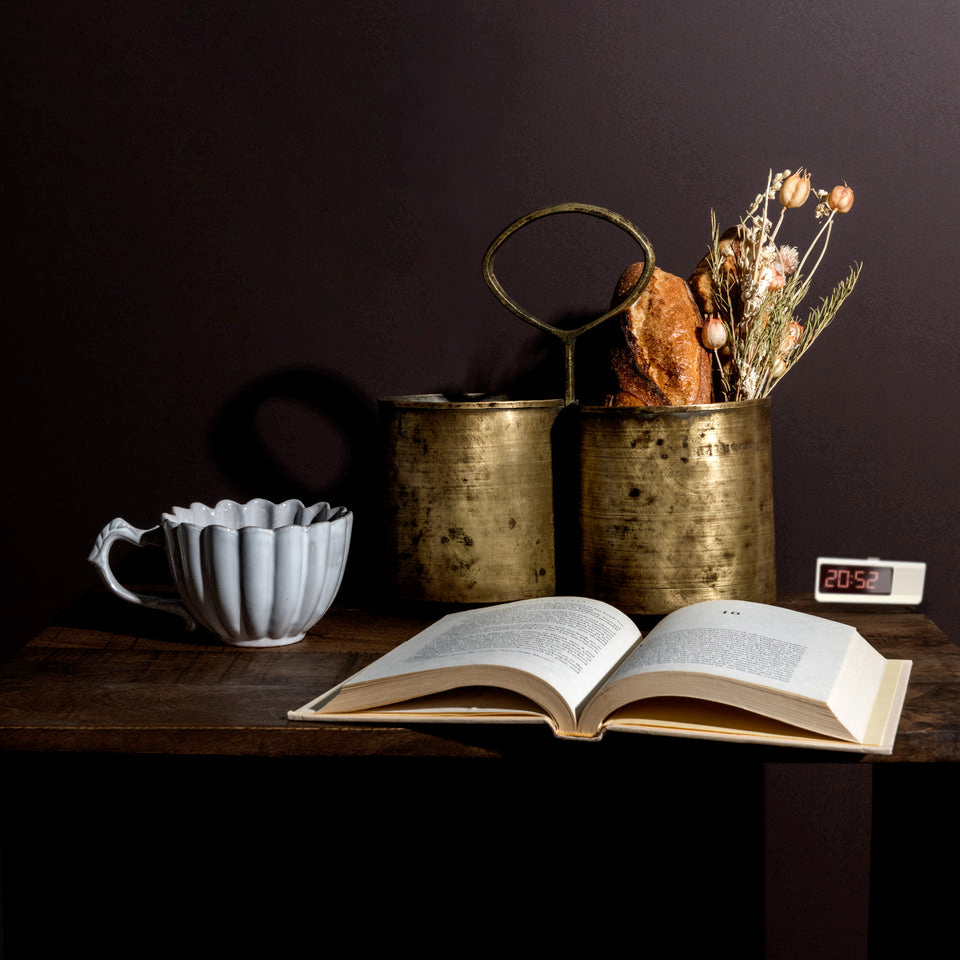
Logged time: 20 h 52 min
